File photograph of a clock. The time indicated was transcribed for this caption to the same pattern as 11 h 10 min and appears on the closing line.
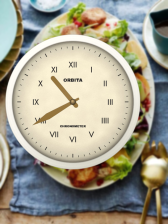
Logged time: 10 h 40 min
